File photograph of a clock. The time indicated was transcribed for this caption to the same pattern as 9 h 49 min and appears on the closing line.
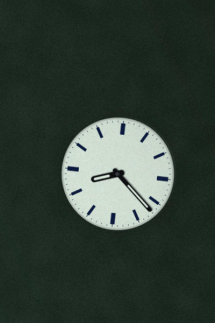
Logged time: 8 h 22 min
